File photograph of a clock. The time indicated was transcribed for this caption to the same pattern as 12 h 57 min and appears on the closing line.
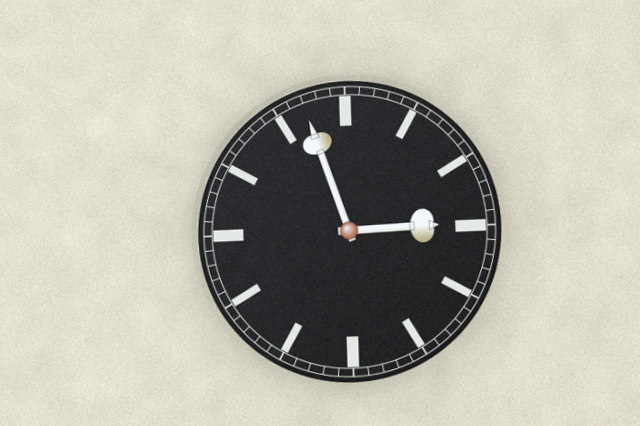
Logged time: 2 h 57 min
